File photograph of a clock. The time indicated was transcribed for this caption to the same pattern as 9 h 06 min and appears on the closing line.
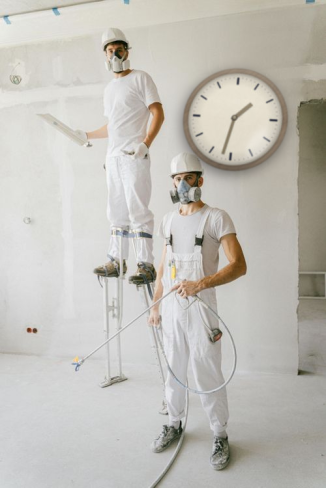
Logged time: 1 h 32 min
